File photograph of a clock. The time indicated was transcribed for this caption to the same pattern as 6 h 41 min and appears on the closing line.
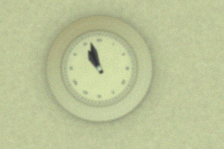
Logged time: 10 h 57 min
